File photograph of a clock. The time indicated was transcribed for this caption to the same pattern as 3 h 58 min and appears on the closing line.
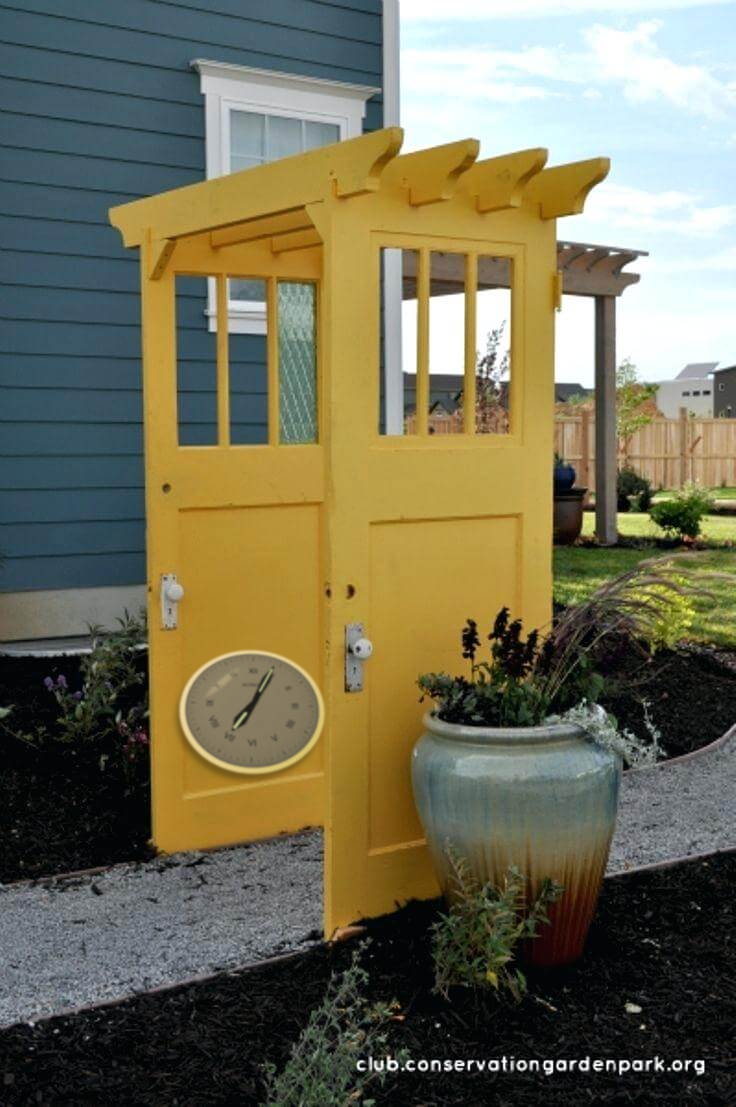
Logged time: 7 h 04 min
